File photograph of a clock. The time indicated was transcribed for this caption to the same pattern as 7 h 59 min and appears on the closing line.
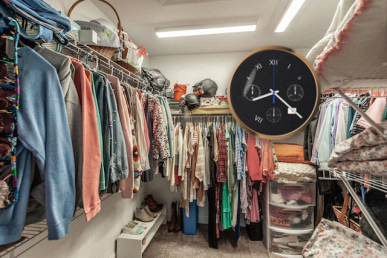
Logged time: 8 h 22 min
